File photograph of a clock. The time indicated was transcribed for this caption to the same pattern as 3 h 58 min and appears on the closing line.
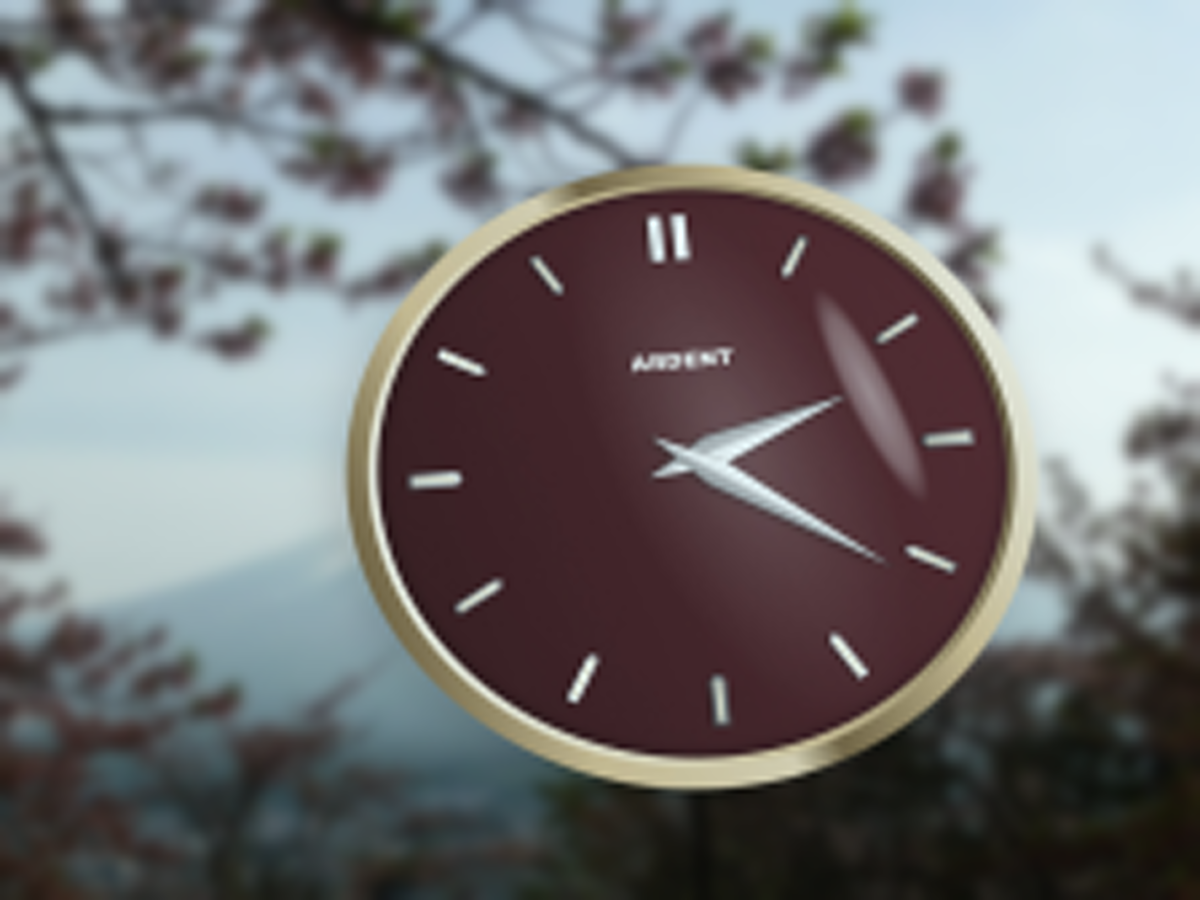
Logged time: 2 h 21 min
